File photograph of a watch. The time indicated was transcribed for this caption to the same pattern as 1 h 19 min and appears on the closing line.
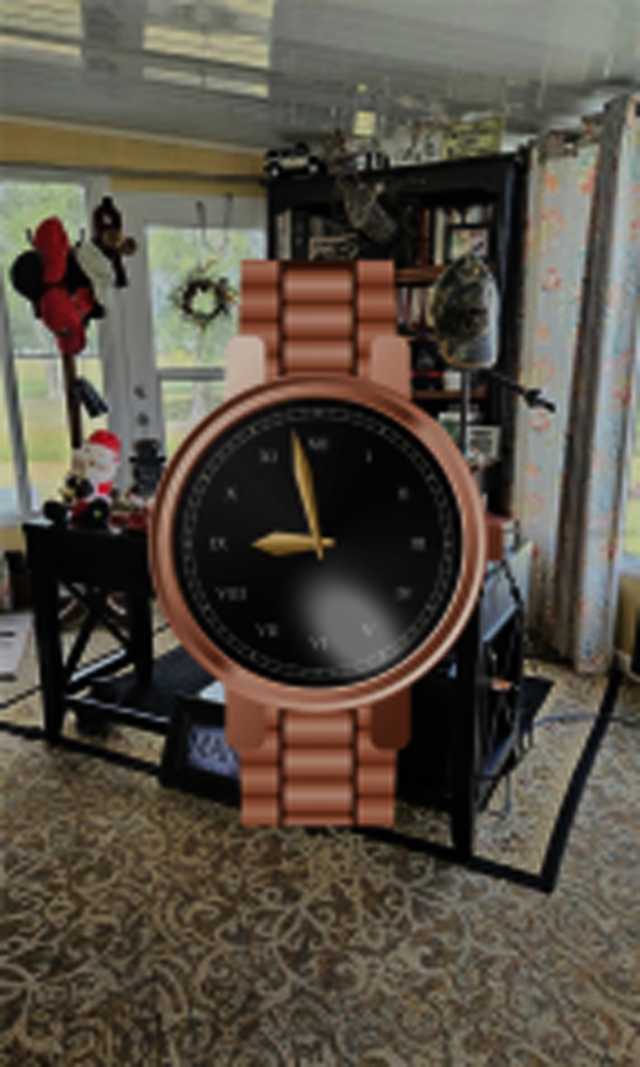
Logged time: 8 h 58 min
